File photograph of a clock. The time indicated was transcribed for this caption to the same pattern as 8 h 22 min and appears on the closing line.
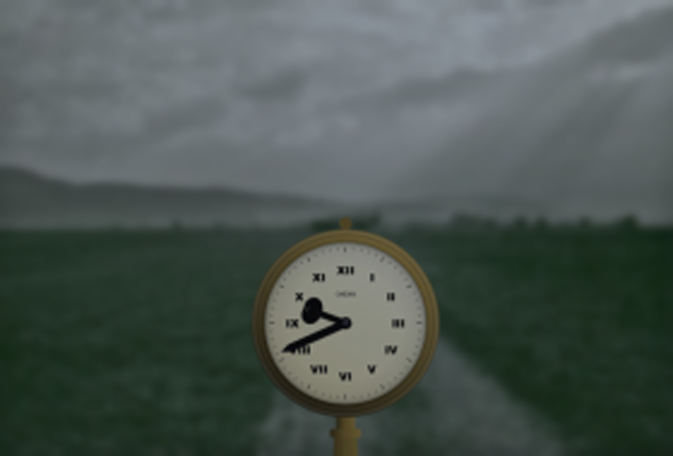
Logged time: 9 h 41 min
